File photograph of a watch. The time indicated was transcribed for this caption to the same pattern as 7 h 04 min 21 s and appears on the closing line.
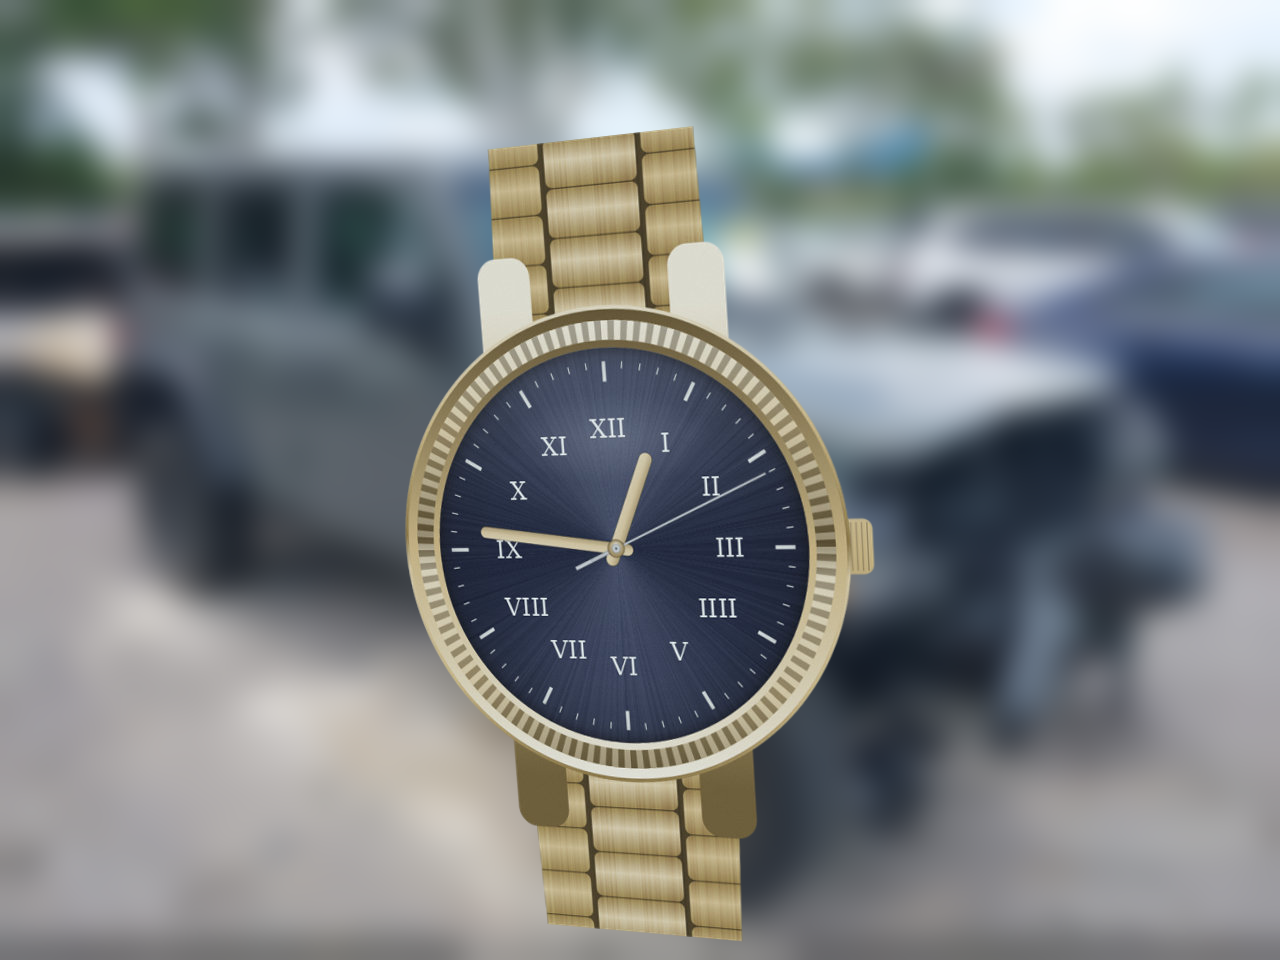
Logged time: 12 h 46 min 11 s
